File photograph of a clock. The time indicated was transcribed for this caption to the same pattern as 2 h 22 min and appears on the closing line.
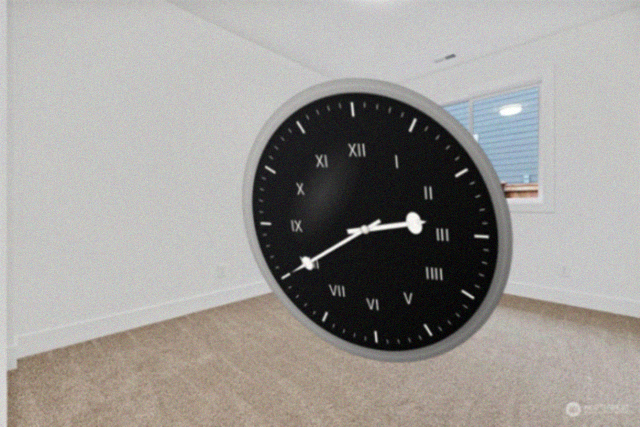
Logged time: 2 h 40 min
